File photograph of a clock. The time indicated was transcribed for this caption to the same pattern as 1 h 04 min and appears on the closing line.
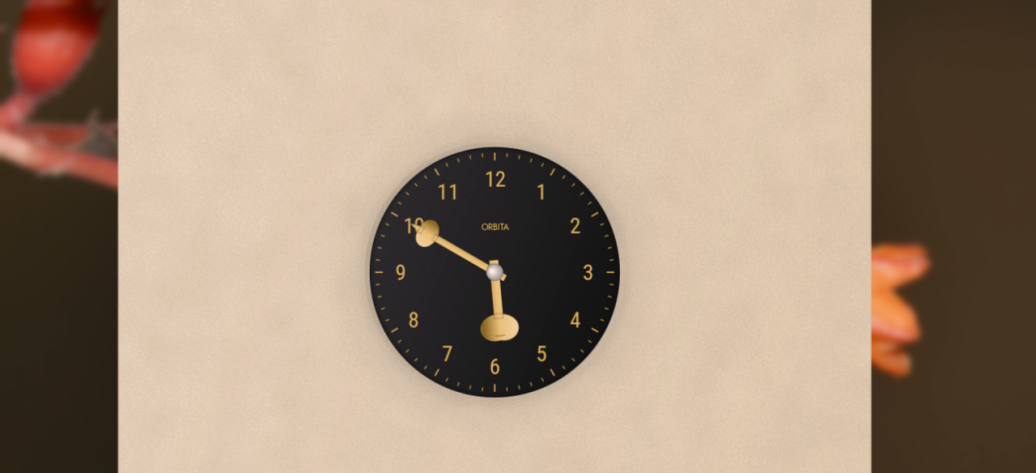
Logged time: 5 h 50 min
